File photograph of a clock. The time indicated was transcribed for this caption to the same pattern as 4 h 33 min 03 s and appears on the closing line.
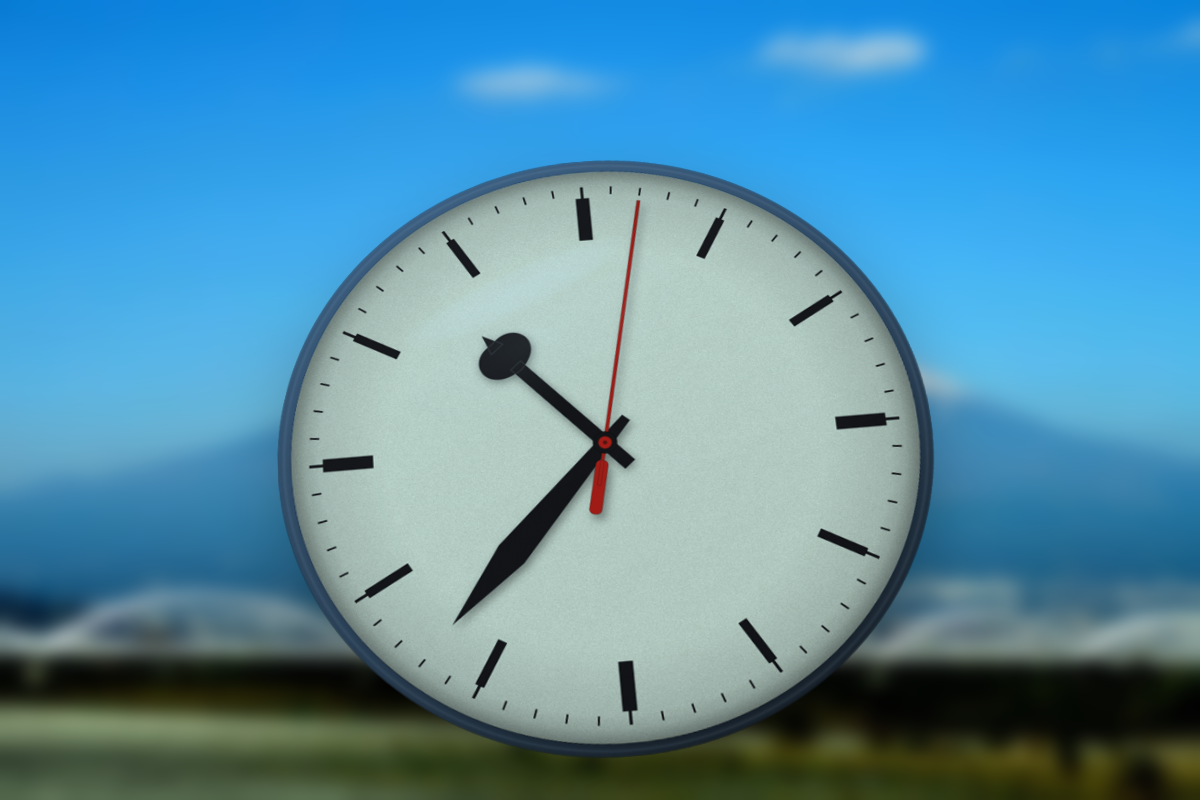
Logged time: 10 h 37 min 02 s
